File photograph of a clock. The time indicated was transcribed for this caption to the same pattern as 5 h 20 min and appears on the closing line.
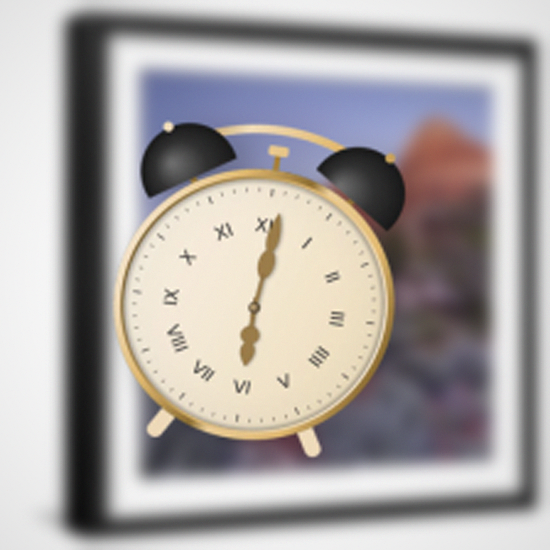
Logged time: 6 h 01 min
